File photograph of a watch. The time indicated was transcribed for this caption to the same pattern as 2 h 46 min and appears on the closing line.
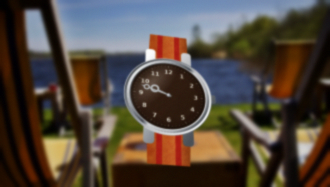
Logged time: 9 h 48 min
